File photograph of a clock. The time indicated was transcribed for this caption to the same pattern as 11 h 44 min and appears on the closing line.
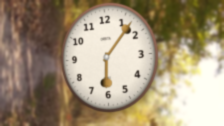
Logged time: 6 h 07 min
